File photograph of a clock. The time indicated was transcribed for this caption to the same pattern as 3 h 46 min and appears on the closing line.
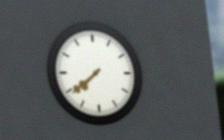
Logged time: 7 h 39 min
